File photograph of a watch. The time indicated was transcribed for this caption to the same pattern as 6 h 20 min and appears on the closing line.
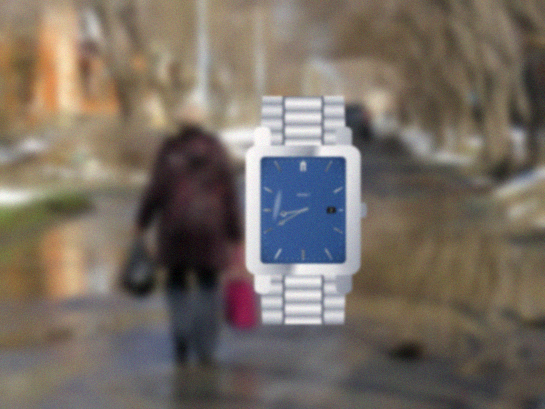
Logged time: 8 h 40 min
